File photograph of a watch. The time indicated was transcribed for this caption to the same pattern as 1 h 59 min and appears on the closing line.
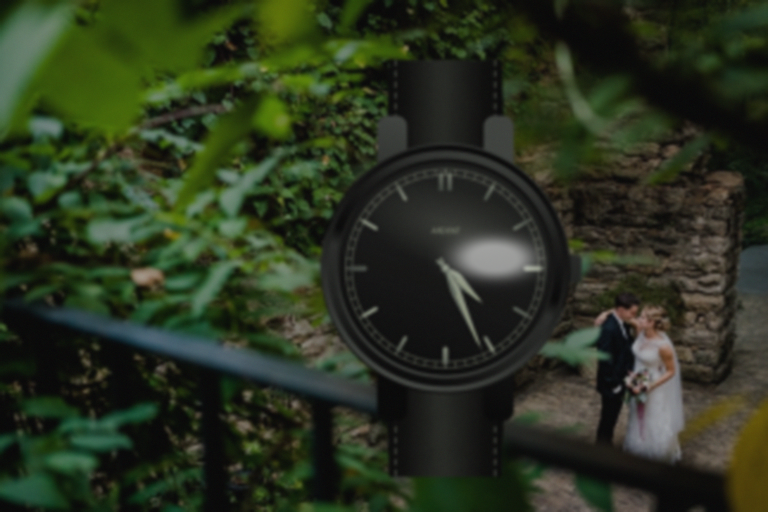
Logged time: 4 h 26 min
